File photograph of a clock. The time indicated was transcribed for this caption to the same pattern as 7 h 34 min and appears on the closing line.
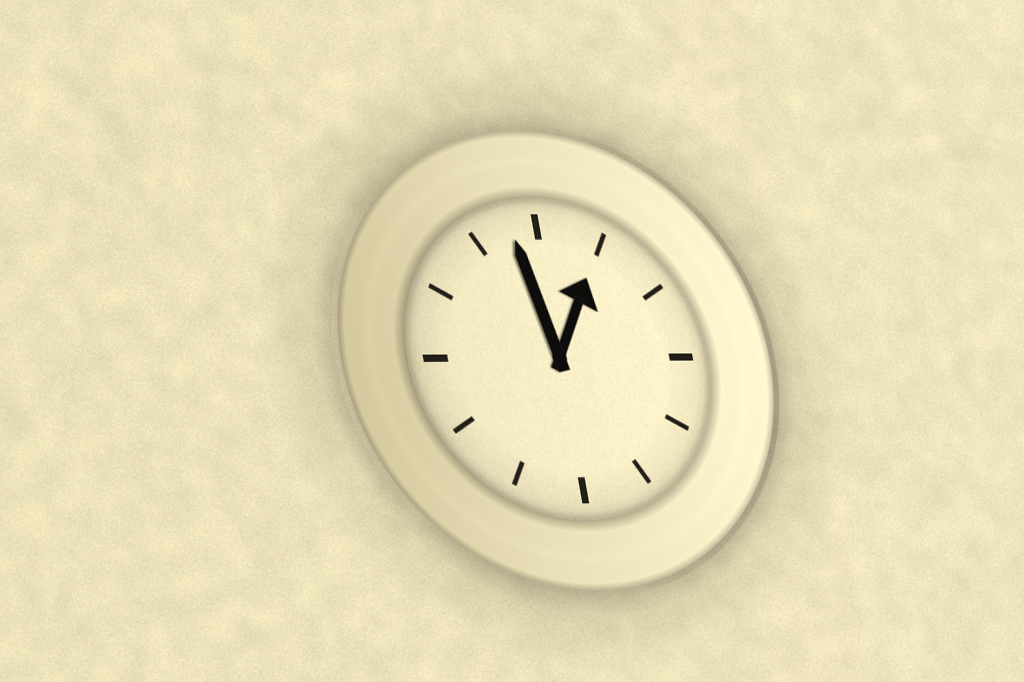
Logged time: 12 h 58 min
